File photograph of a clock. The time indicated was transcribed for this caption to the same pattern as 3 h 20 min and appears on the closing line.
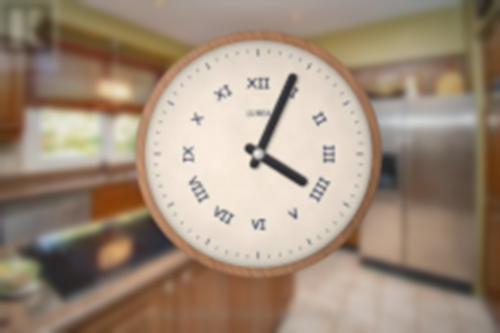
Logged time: 4 h 04 min
